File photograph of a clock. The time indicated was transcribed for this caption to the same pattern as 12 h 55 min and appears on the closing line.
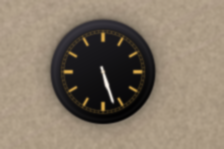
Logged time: 5 h 27 min
